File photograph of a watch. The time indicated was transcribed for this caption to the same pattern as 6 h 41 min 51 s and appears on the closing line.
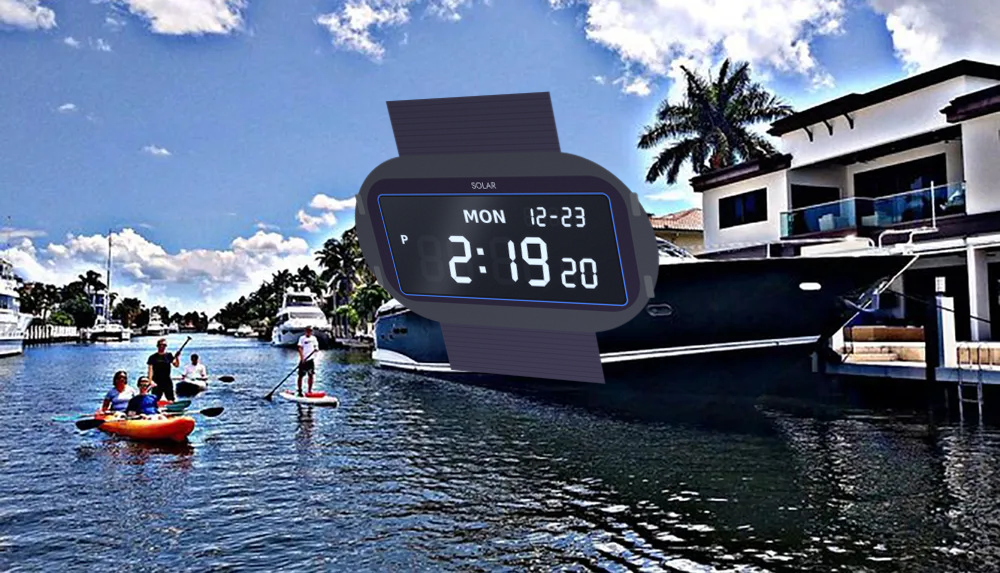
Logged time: 2 h 19 min 20 s
